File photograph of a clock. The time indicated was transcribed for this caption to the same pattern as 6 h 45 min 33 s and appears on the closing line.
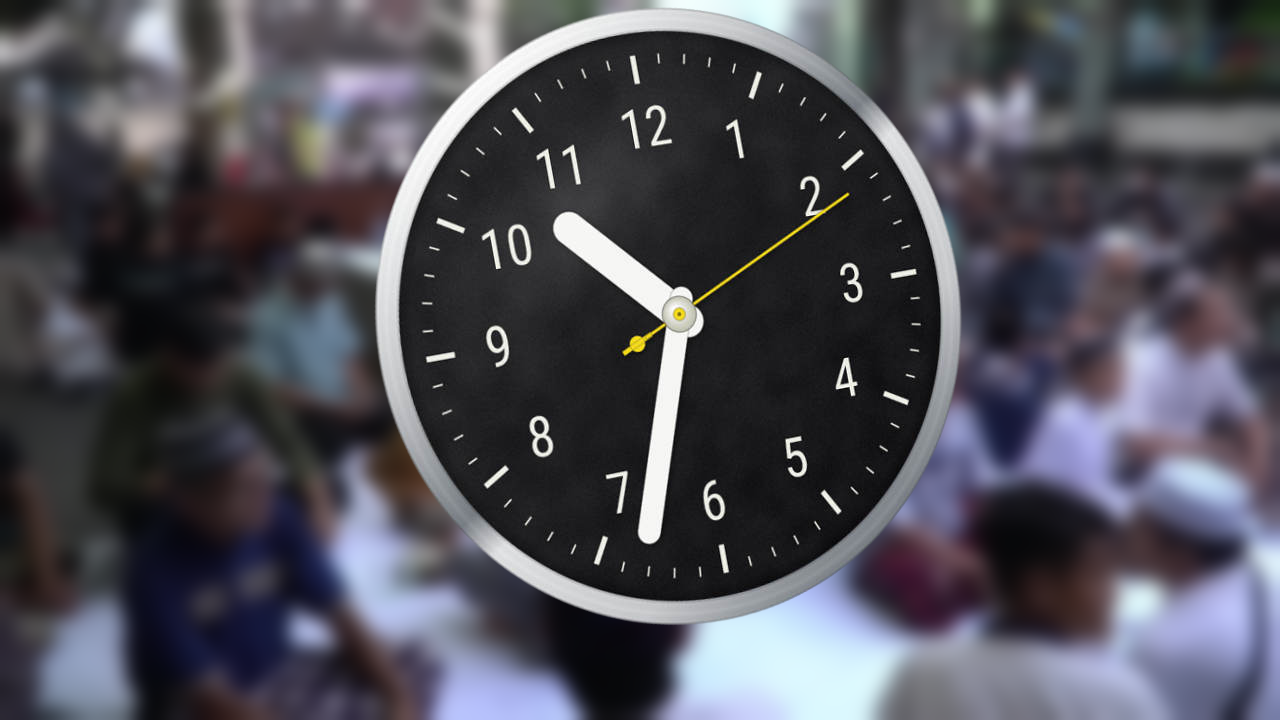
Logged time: 10 h 33 min 11 s
